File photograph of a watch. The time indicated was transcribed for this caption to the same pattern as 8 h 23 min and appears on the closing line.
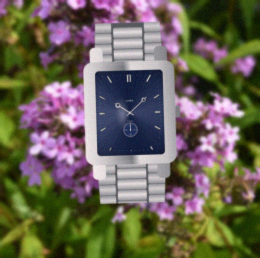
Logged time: 10 h 08 min
